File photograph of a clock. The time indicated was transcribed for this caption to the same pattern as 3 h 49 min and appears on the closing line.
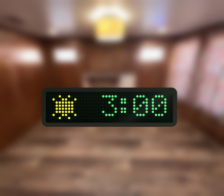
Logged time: 3 h 00 min
